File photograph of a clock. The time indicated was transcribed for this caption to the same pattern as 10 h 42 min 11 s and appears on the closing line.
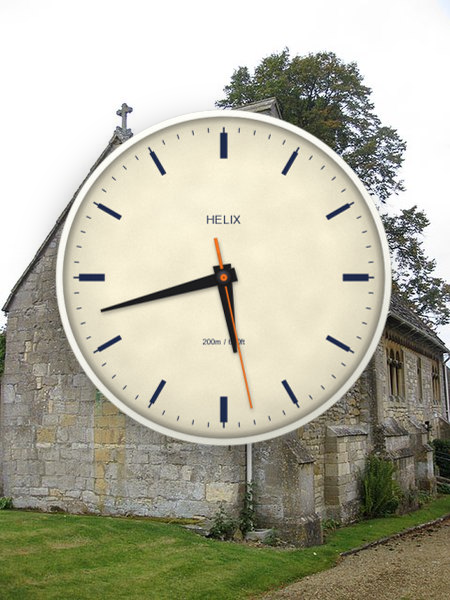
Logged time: 5 h 42 min 28 s
